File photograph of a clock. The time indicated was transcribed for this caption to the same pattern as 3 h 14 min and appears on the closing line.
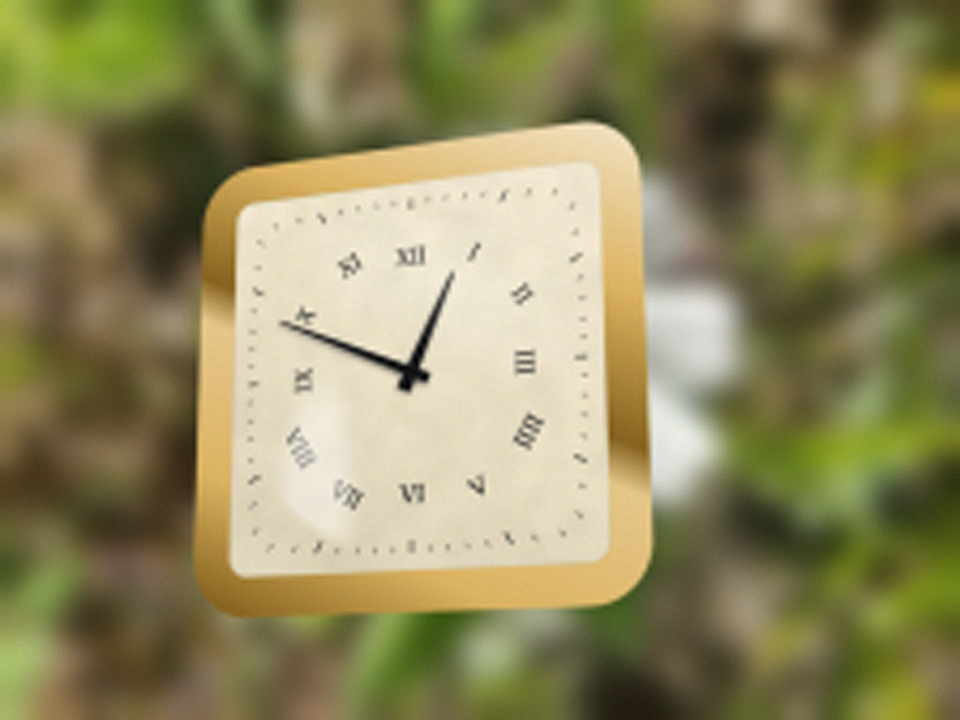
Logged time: 12 h 49 min
